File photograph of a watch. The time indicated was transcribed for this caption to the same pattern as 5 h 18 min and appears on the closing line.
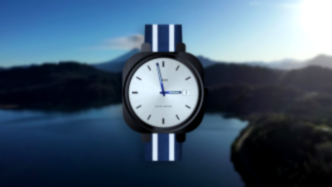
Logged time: 2 h 58 min
